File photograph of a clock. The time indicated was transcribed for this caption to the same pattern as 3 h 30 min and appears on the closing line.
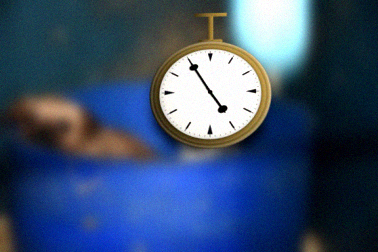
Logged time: 4 h 55 min
